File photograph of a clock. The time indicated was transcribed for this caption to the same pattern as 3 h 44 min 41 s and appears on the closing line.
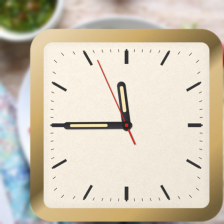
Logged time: 11 h 44 min 56 s
